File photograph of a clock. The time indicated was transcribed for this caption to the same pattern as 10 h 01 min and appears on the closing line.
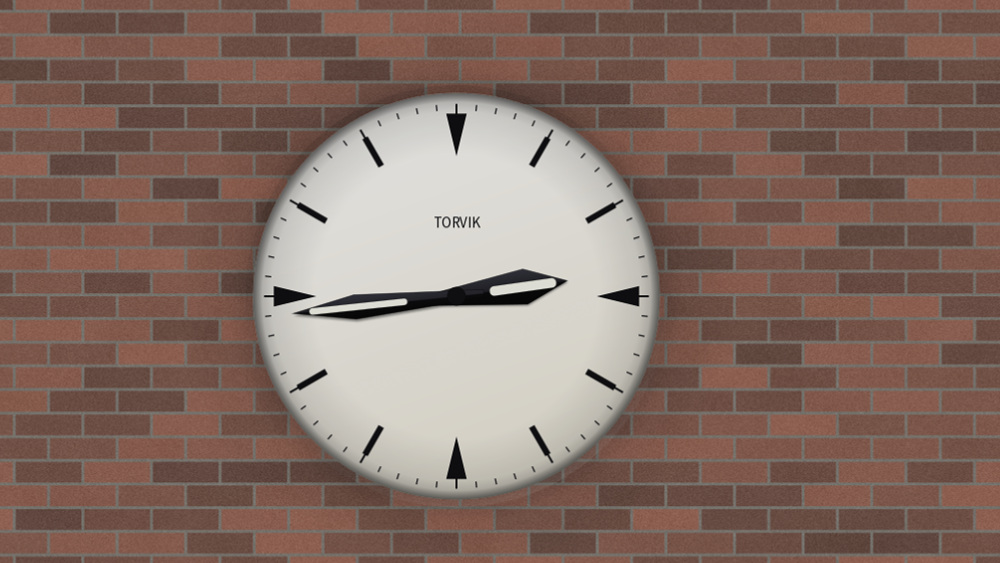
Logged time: 2 h 44 min
